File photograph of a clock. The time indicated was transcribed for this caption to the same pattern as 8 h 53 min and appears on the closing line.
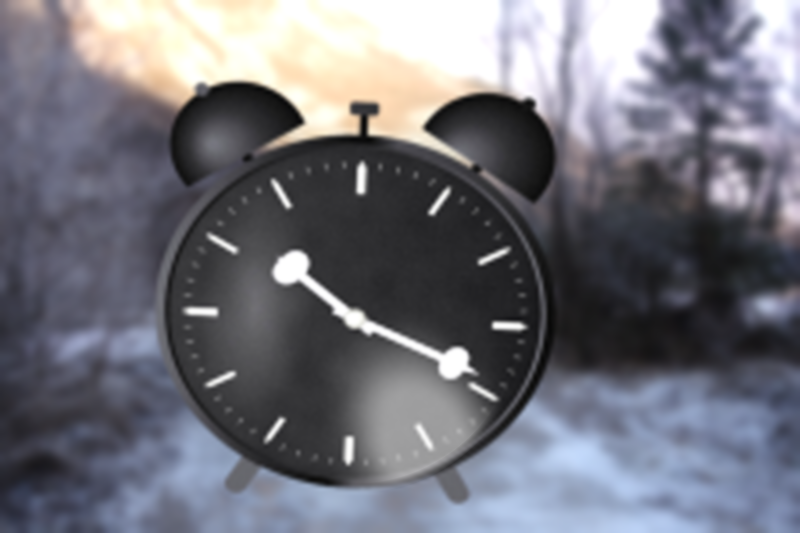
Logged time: 10 h 19 min
